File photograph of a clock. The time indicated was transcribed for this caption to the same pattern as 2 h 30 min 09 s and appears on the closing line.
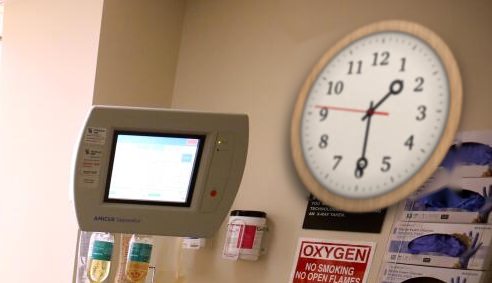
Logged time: 1 h 29 min 46 s
